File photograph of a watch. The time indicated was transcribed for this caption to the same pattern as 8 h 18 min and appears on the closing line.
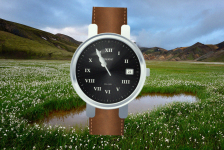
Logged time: 10 h 55 min
